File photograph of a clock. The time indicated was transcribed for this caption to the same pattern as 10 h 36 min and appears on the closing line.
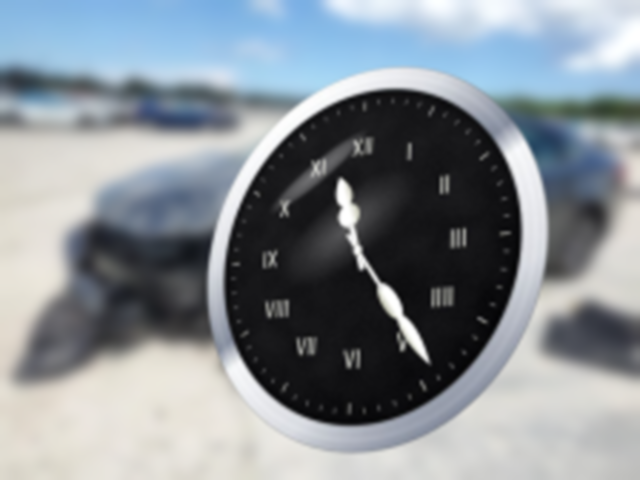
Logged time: 11 h 24 min
